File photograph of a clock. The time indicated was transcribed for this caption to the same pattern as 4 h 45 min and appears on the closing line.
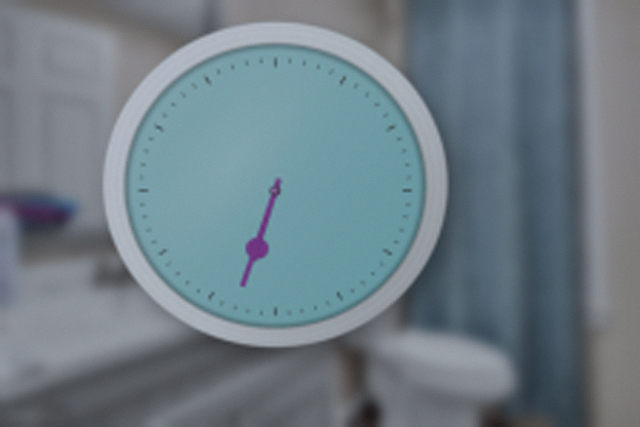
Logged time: 6 h 33 min
